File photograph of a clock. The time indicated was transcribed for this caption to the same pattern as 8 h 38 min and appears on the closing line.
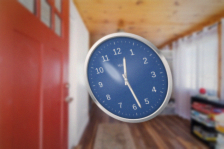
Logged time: 12 h 28 min
